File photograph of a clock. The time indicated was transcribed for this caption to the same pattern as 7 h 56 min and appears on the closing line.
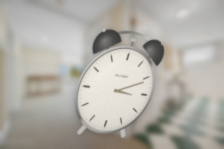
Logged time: 3 h 11 min
